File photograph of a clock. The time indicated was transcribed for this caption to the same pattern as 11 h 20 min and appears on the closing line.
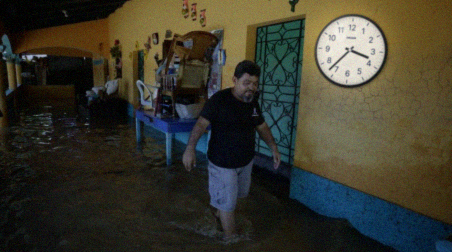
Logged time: 3 h 37 min
